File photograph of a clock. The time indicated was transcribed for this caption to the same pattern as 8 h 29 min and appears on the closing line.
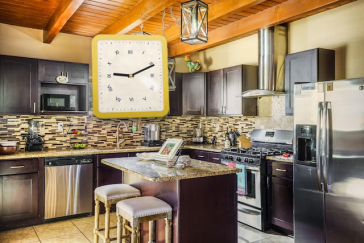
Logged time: 9 h 11 min
